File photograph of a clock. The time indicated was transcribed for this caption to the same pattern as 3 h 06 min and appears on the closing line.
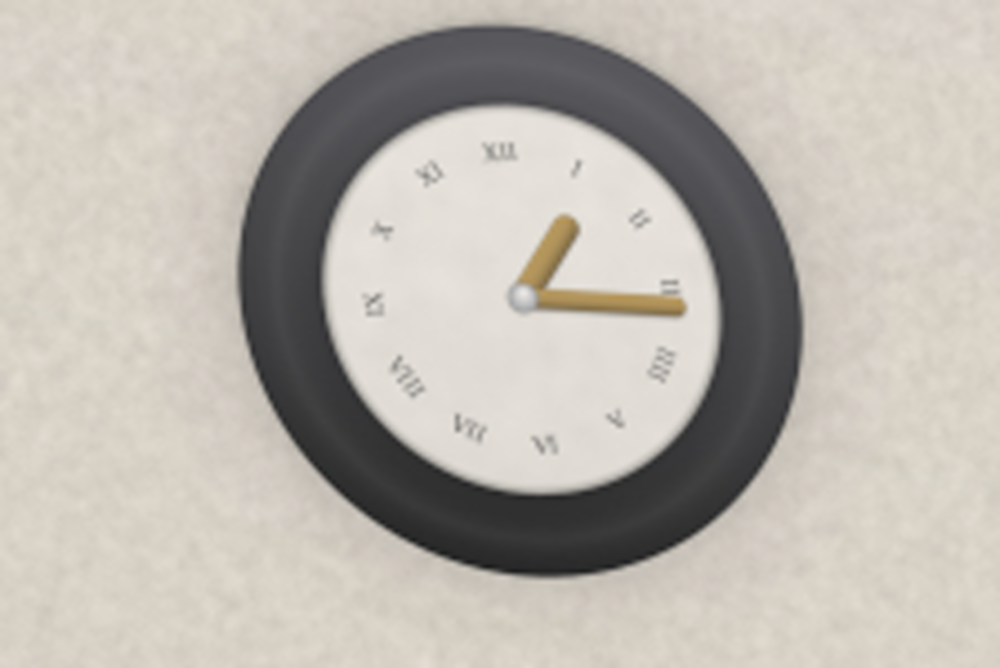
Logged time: 1 h 16 min
